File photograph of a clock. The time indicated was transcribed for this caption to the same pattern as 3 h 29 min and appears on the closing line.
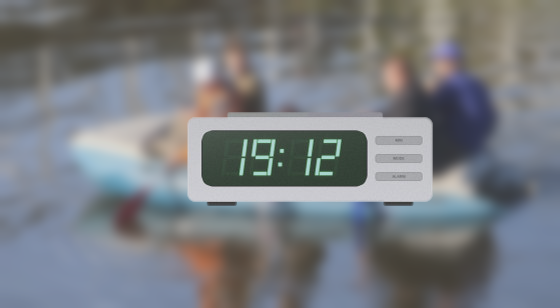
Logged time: 19 h 12 min
